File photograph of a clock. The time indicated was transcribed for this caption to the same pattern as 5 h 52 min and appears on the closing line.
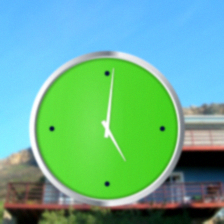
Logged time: 5 h 01 min
